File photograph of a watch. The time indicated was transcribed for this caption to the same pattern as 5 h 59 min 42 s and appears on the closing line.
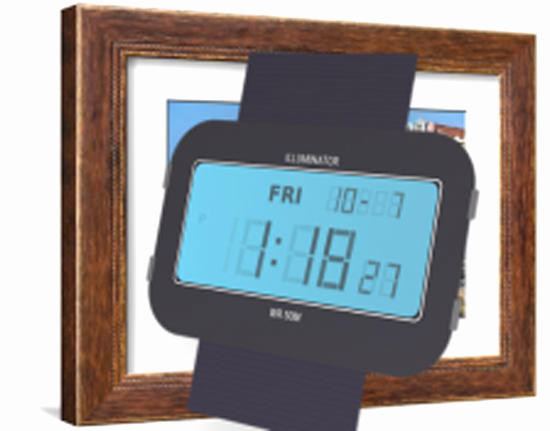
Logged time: 1 h 18 min 27 s
